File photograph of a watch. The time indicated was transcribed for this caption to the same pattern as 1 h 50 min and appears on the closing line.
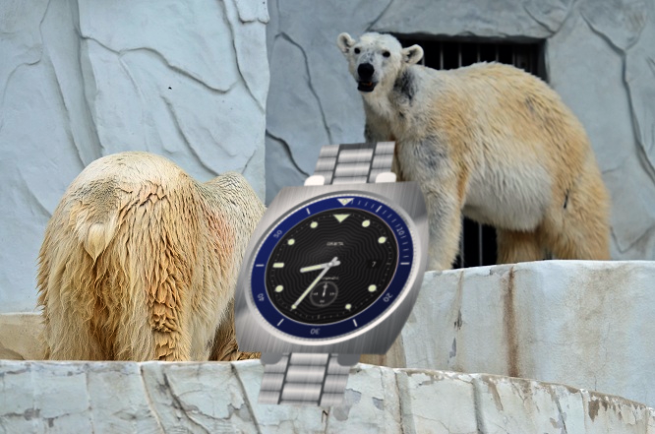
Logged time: 8 h 35 min
